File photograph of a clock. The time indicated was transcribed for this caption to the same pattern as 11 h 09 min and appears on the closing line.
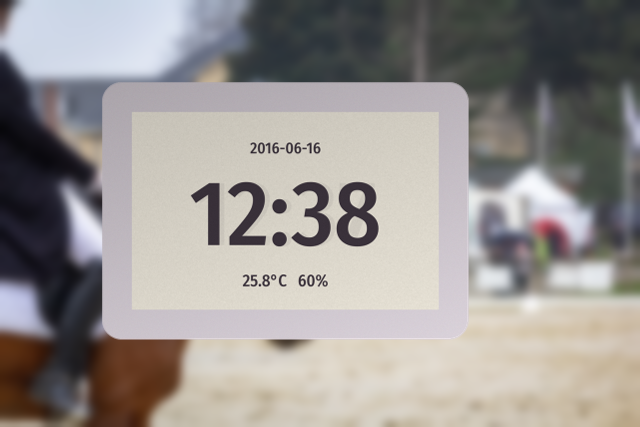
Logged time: 12 h 38 min
